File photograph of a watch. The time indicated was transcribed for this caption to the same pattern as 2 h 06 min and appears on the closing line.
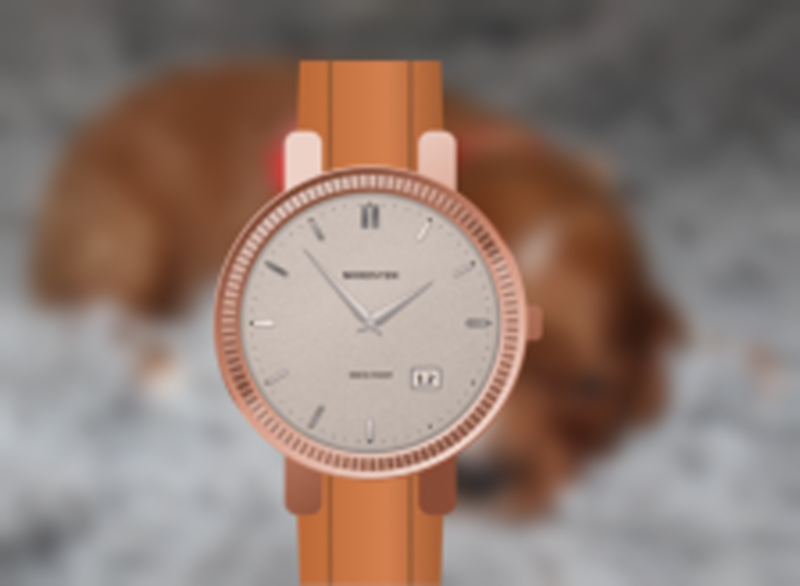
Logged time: 1 h 53 min
